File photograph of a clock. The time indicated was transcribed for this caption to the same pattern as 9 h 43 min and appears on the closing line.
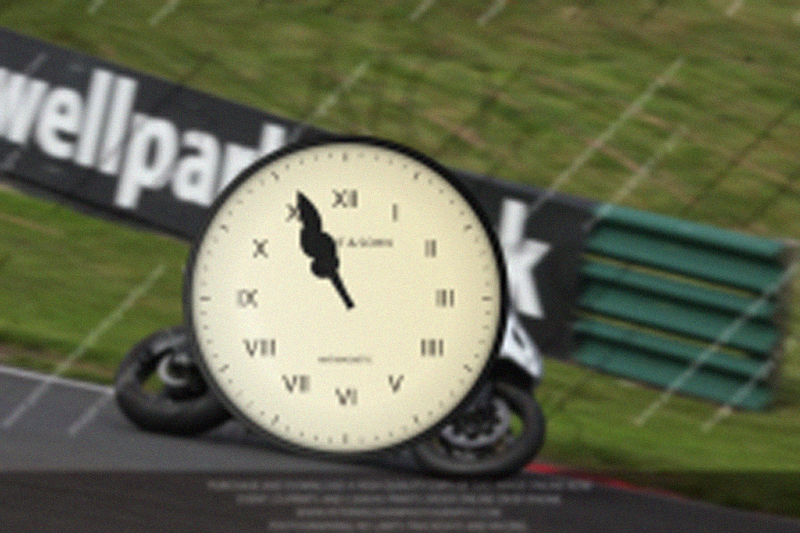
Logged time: 10 h 56 min
